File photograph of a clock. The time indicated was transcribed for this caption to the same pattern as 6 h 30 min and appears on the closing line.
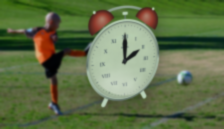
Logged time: 2 h 00 min
